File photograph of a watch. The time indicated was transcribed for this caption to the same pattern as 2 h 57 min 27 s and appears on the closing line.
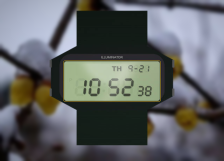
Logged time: 10 h 52 min 38 s
